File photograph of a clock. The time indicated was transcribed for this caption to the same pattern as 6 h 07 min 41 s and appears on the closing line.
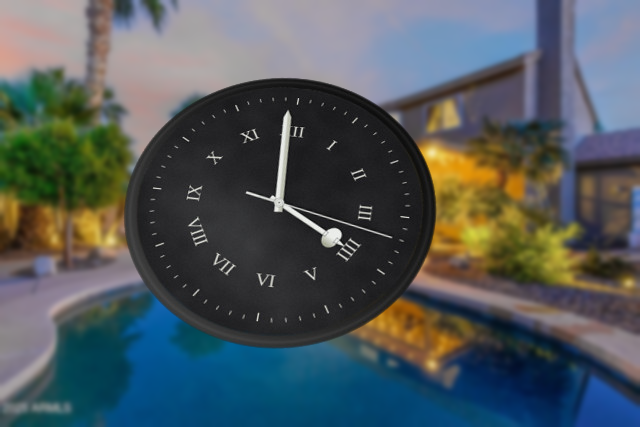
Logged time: 3 h 59 min 17 s
